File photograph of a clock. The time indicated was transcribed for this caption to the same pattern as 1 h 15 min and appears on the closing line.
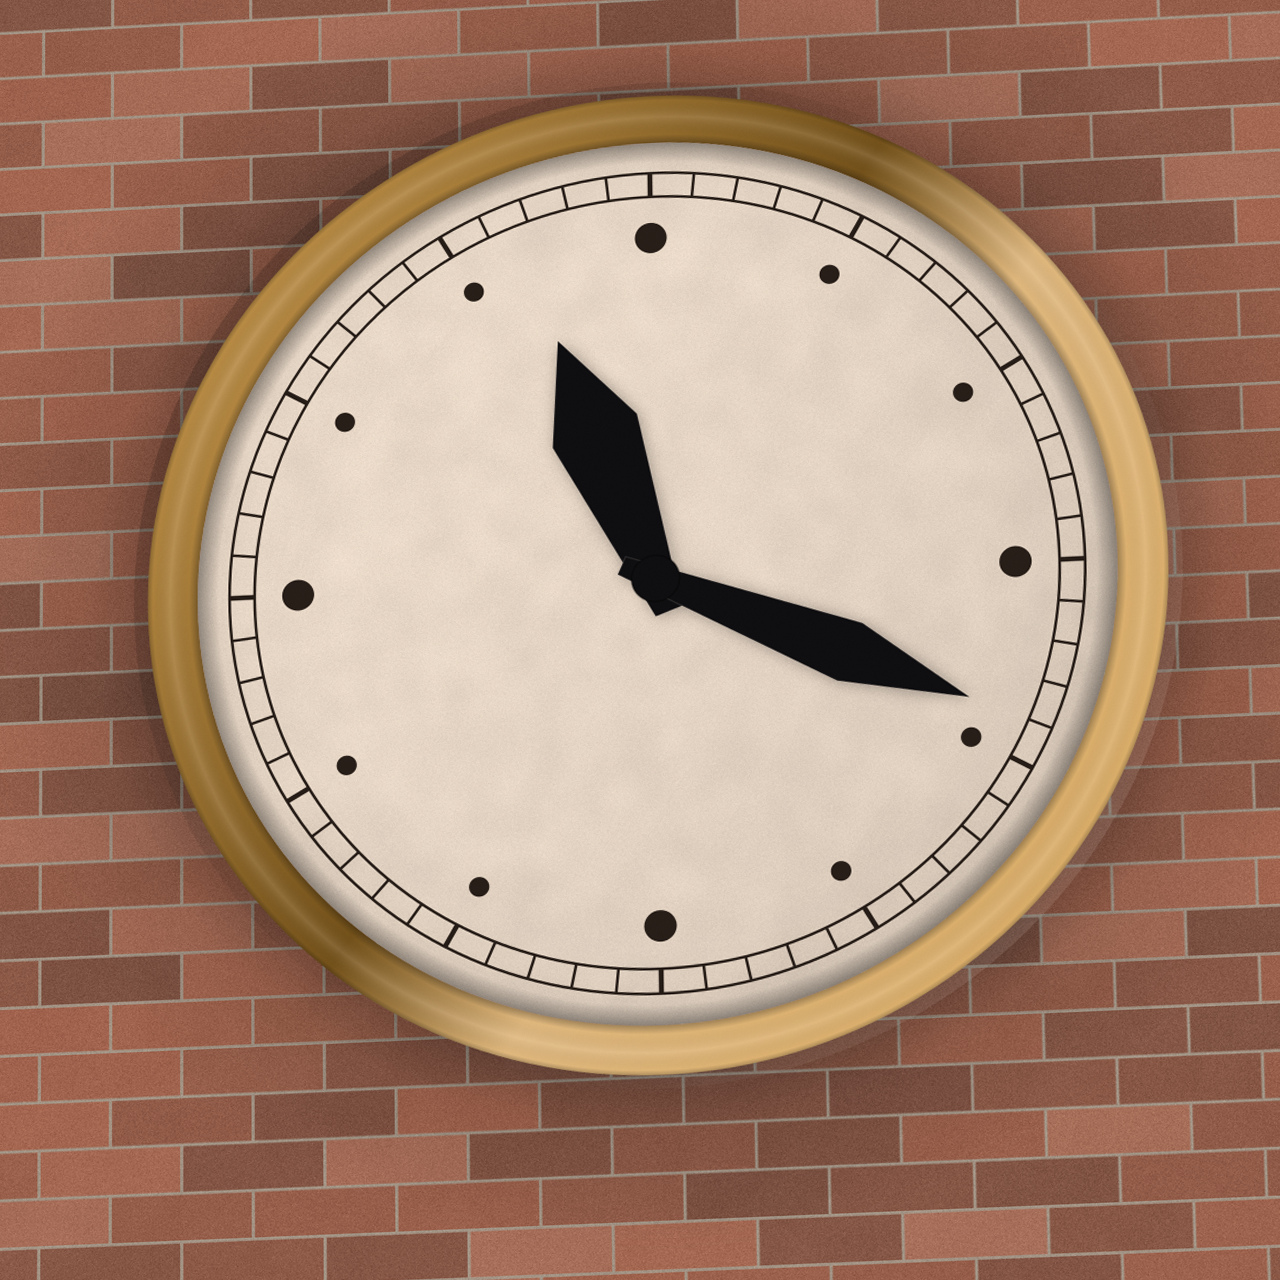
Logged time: 11 h 19 min
